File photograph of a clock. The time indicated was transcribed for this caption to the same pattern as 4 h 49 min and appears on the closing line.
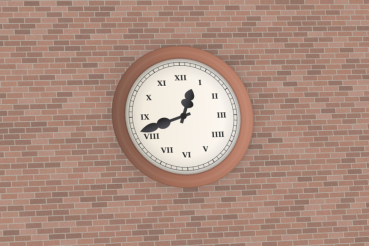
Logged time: 12 h 42 min
